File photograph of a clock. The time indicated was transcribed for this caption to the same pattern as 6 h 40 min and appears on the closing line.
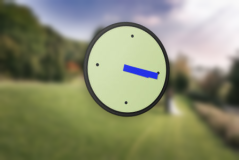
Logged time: 3 h 16 min
